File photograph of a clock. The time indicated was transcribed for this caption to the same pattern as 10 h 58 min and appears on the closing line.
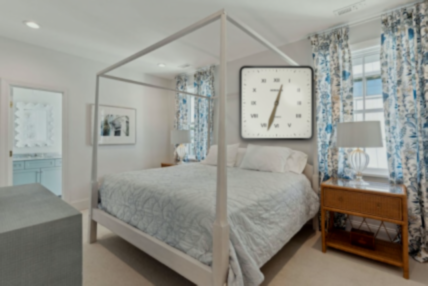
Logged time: 12 h 33 min
